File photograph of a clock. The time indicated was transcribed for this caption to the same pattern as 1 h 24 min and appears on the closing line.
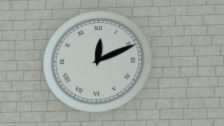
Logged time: 12 h 11 min
